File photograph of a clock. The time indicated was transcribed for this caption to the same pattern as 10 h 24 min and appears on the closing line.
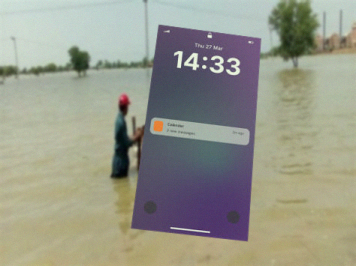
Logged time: 14 h 33 min
